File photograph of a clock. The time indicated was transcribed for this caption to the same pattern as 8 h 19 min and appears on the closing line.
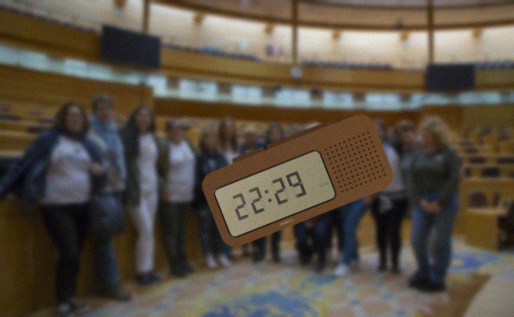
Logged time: 22 h 29 min
